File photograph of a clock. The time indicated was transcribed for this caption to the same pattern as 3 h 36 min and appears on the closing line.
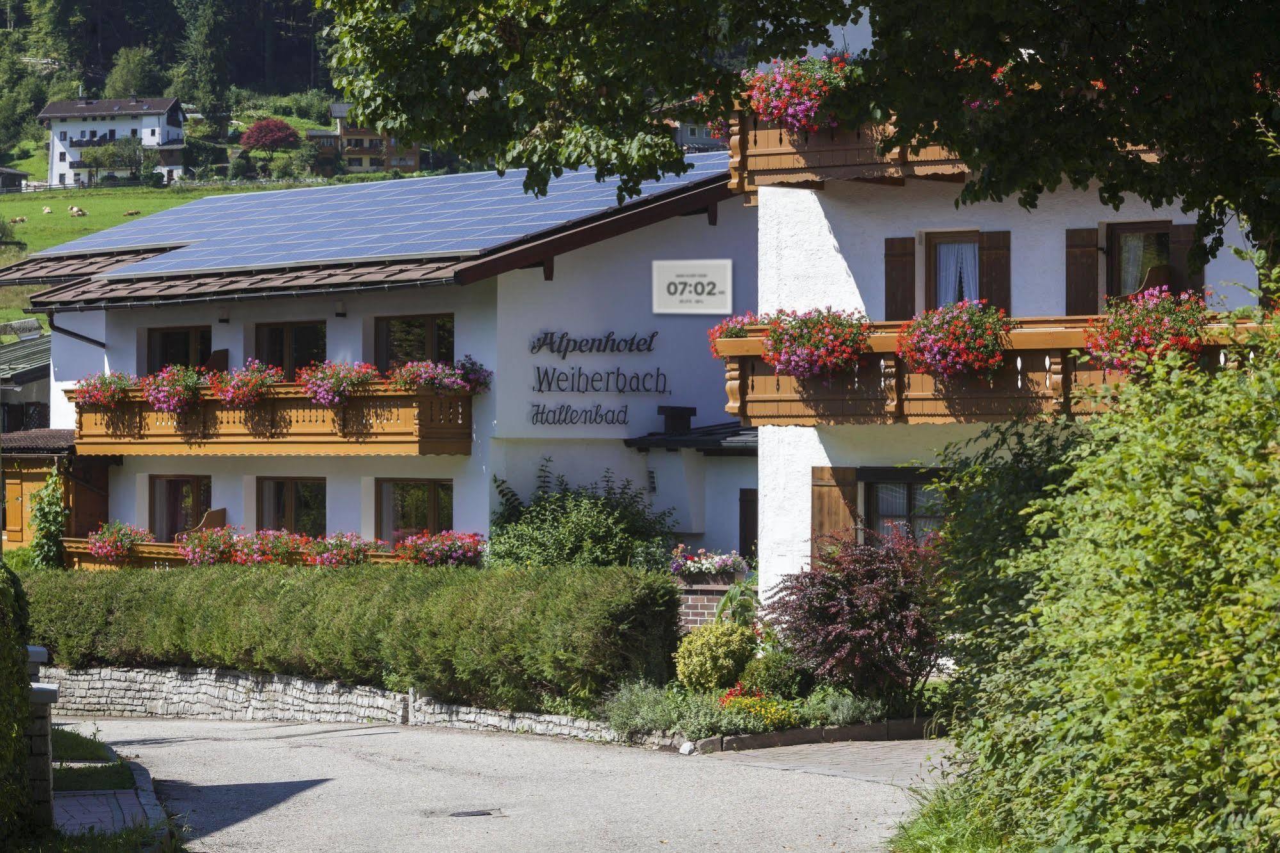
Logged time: 7 h 02 min
